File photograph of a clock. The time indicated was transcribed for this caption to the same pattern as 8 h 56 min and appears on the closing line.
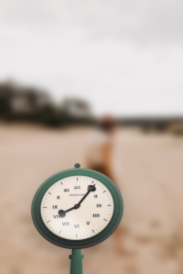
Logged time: 8 h 06 min
